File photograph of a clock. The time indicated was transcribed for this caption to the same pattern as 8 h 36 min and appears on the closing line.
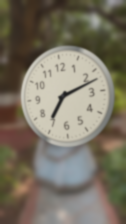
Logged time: 7 h 12 min
